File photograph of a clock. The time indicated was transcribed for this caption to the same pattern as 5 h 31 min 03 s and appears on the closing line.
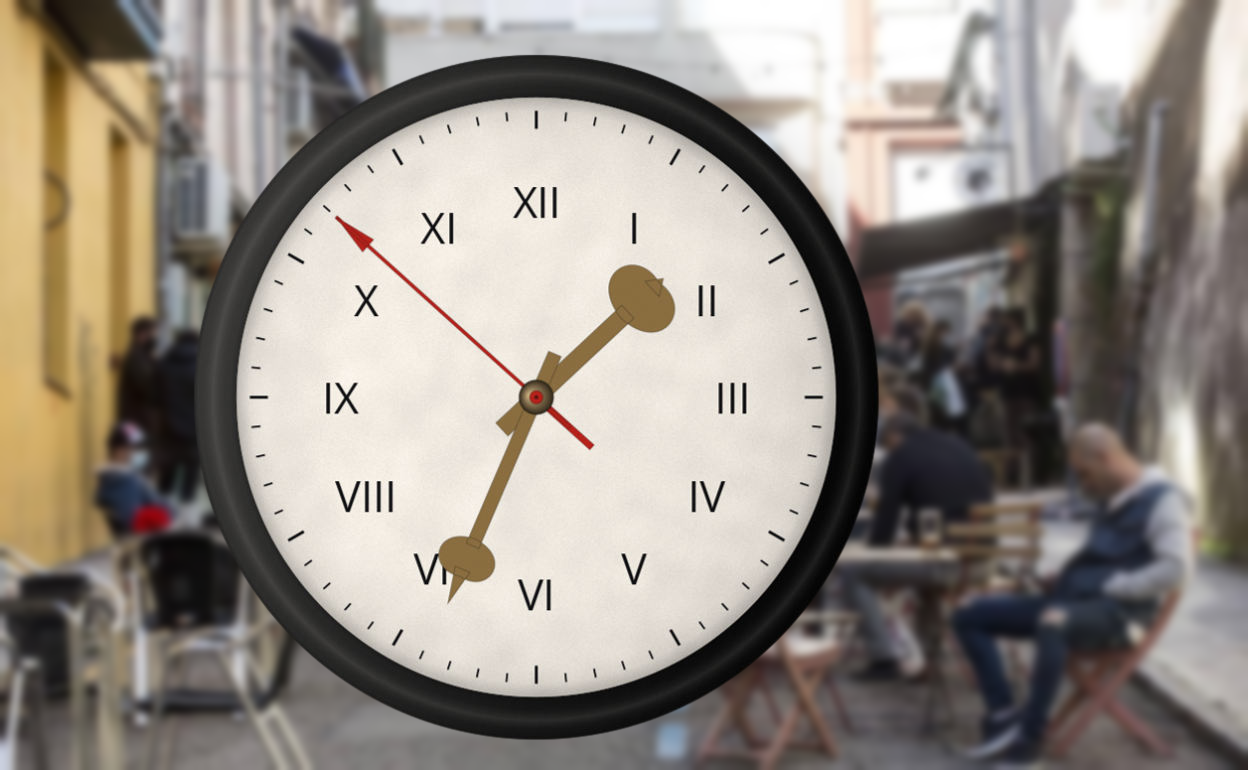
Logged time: 1 h 33 min 52 s
